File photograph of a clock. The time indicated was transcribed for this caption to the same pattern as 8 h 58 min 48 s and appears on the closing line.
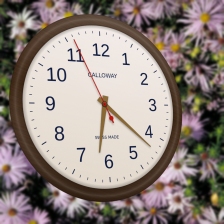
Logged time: 6 h 21 min 56 s
